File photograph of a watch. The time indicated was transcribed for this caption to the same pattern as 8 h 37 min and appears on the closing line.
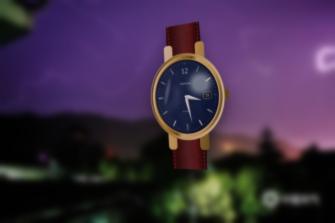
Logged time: 3 h 28 min
